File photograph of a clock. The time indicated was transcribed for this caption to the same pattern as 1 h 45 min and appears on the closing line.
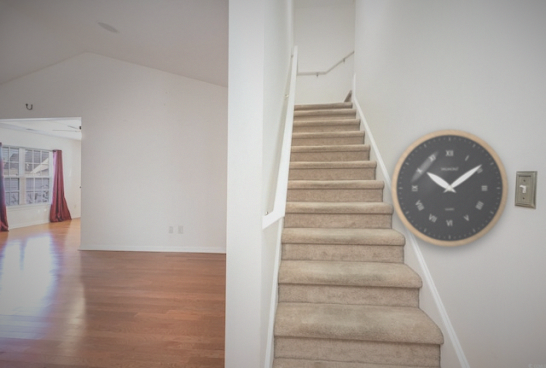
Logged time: 10 h 09 min
